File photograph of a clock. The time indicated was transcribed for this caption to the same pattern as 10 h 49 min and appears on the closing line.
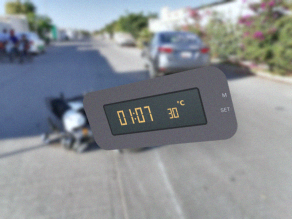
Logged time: 1 h 07 min
